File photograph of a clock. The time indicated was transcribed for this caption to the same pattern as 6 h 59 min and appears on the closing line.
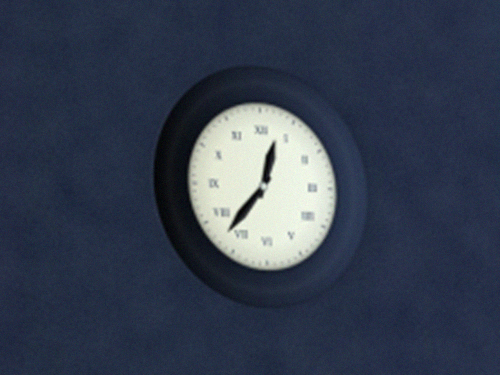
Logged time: 12 h 37 min
